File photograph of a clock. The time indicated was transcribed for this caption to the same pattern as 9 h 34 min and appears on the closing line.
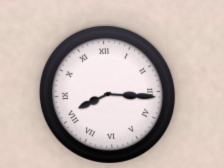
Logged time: 8 h 16 min
